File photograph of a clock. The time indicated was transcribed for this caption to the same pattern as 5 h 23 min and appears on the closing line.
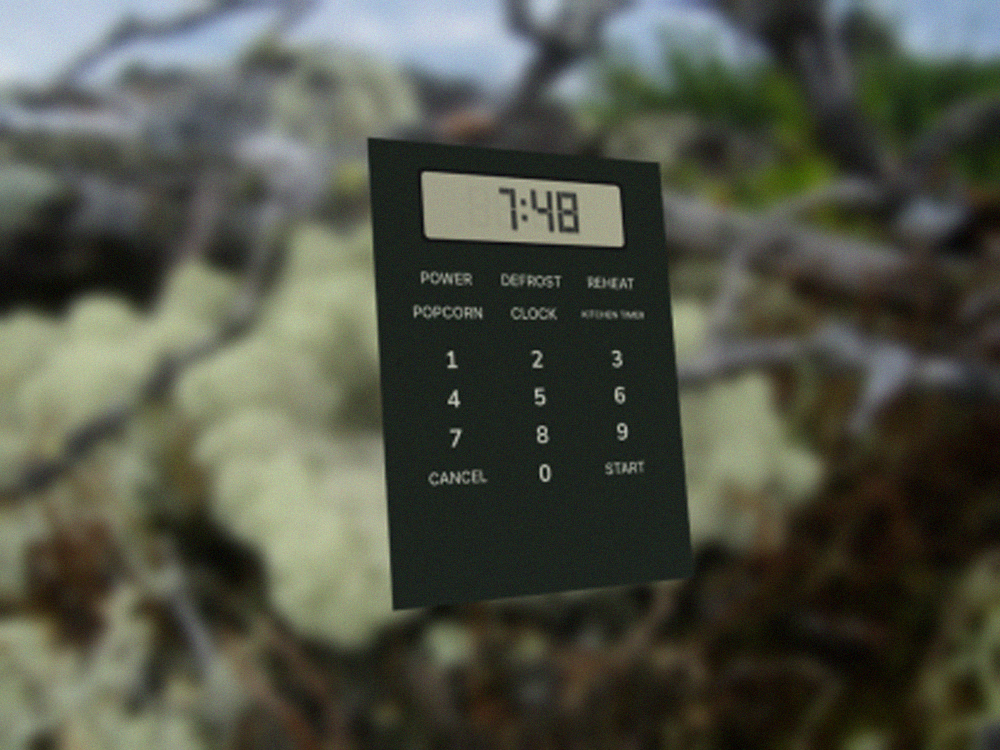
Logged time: 7 h 48 min
